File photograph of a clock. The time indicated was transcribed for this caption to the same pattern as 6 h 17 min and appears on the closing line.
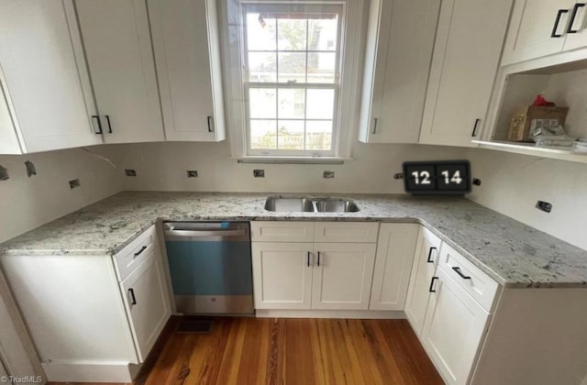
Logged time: 12 h 14 min
